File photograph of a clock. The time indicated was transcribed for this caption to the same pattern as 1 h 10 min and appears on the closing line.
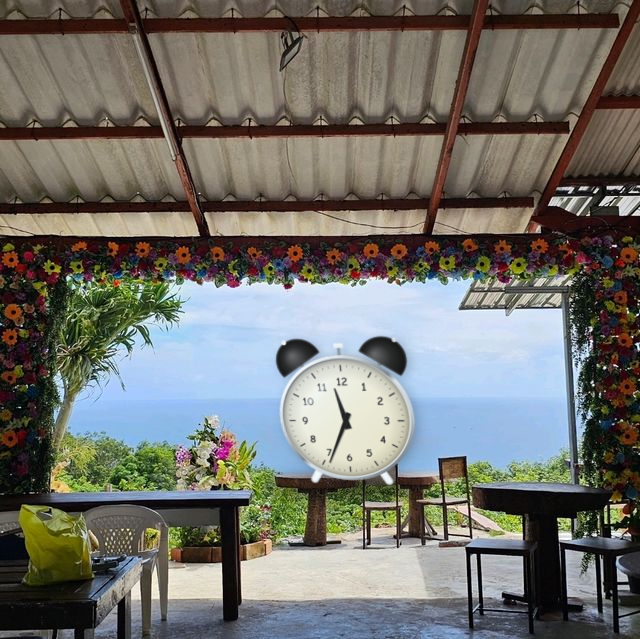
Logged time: 11 h 34 min
